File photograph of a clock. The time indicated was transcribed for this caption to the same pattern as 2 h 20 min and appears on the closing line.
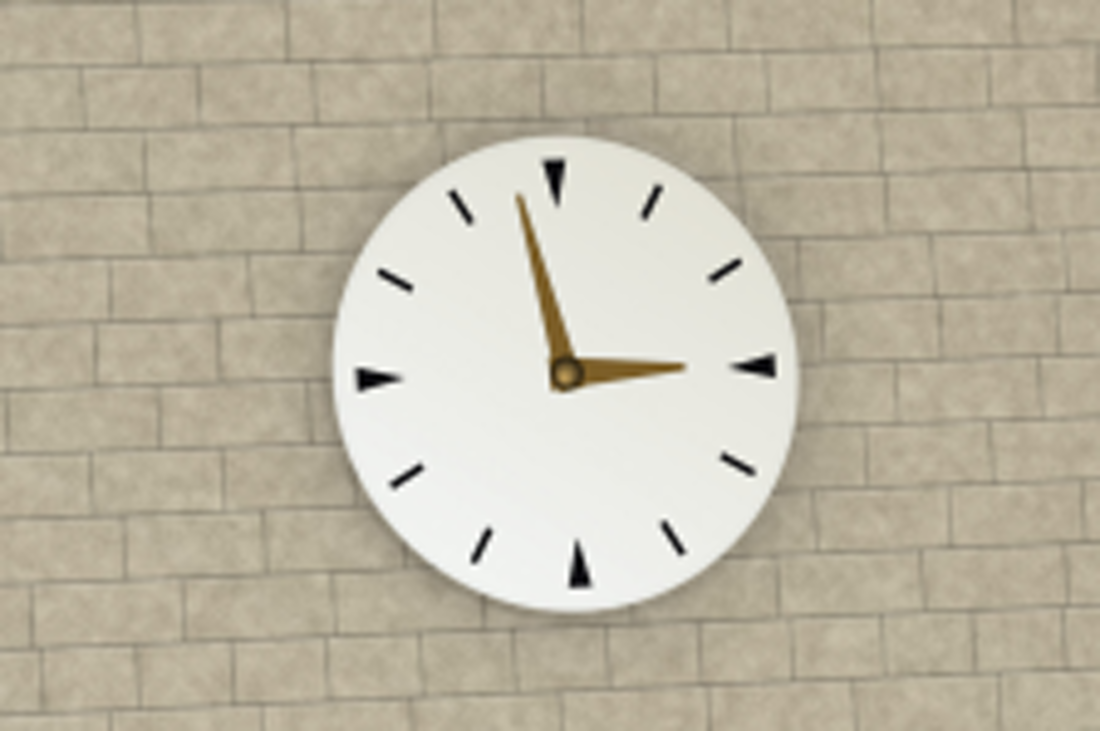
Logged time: 2 h 58 min
